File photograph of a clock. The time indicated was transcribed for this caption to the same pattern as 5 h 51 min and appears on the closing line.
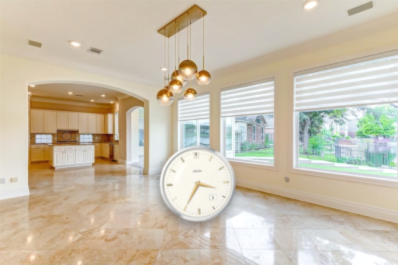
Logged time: 3 h 35 min
